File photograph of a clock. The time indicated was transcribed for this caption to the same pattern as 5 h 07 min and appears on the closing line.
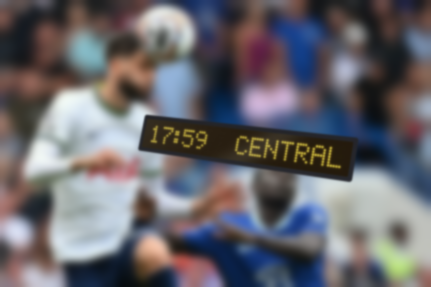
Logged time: 17 h 59 min
